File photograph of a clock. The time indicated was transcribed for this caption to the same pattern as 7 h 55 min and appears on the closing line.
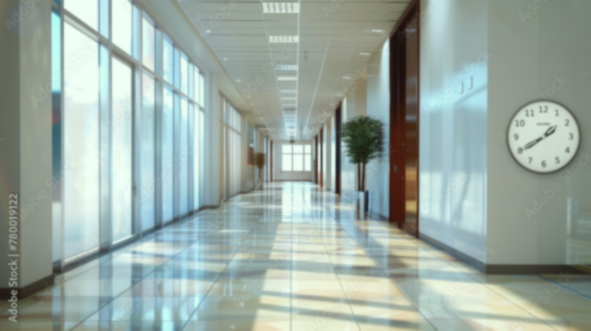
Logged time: 1 h 40 min
